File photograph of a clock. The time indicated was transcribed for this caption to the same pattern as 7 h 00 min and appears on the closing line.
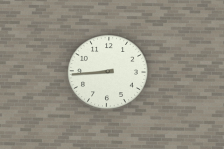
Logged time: 8 h 44 min
